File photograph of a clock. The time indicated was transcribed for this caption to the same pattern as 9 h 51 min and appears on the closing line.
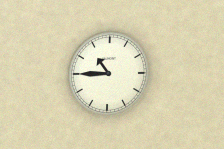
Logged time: 10 h 45 min
